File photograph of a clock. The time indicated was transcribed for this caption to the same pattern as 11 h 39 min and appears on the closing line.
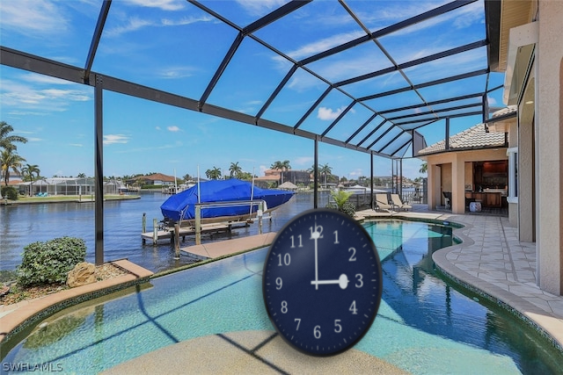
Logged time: 3 h 00 min
